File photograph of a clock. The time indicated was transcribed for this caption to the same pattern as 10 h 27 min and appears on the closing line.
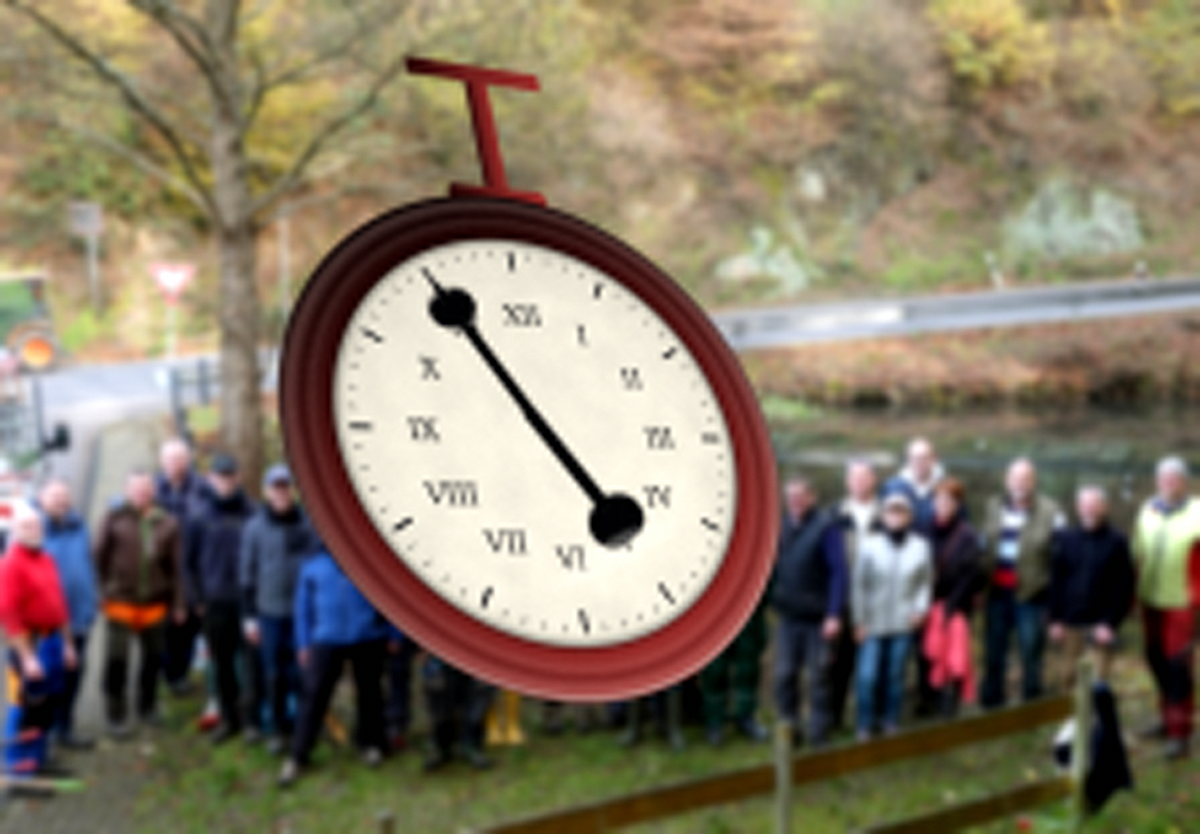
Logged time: 4 h 55 min
